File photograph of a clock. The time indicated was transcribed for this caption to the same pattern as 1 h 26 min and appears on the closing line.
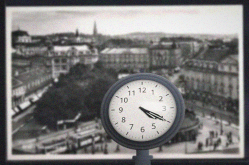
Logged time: 4 h 20 min
